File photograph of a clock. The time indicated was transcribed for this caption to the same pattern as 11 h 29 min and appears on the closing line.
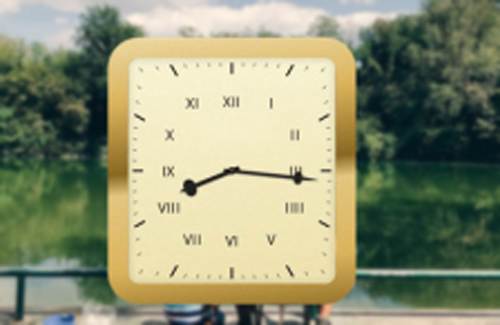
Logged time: 8 h 16 min
